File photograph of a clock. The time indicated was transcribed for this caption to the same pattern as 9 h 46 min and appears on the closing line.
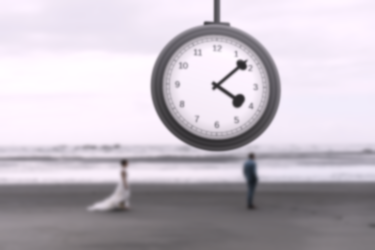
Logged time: 4 h 08 min
